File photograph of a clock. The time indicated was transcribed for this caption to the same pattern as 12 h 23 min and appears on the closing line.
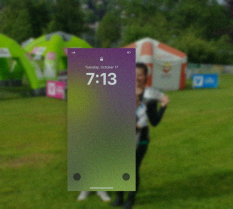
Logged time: 7 h 13 min
